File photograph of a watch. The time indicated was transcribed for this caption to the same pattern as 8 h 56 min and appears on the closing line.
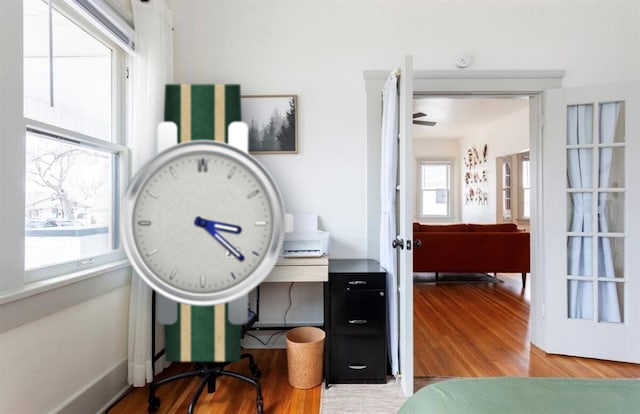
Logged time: 3 h 22 min
